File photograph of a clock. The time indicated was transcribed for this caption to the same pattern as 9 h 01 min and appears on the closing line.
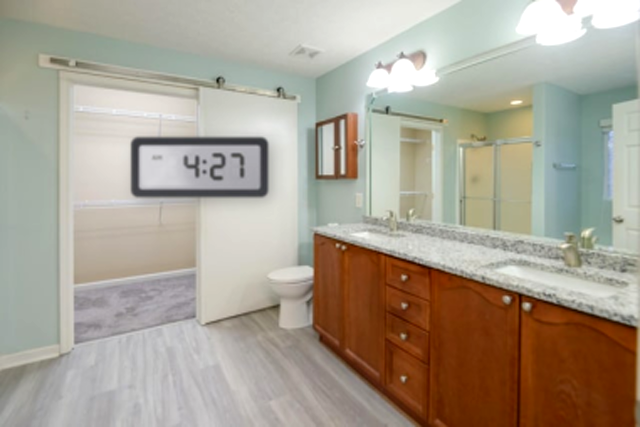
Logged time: 4 h 27 min
